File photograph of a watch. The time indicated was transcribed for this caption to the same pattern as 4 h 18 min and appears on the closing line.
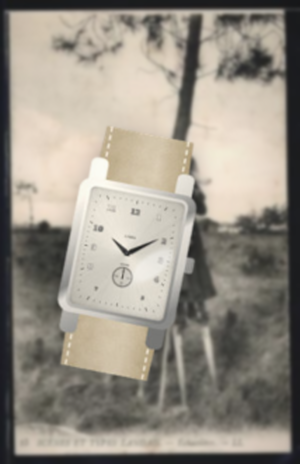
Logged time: 10 h 09 min
